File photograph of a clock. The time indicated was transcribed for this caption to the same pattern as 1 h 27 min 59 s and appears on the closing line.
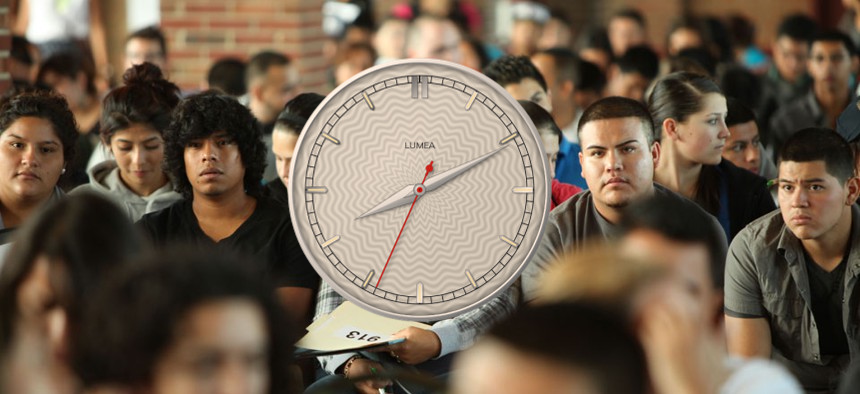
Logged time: 8 h 10 min 34 s
